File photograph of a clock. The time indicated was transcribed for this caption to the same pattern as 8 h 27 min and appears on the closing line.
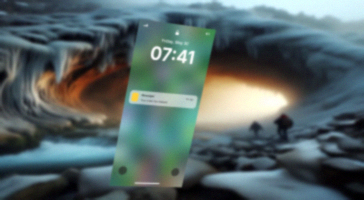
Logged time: 7 h 41 min
